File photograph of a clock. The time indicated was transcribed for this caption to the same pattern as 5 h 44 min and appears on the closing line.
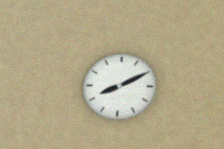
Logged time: 8 h 10 min
